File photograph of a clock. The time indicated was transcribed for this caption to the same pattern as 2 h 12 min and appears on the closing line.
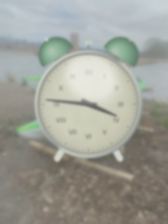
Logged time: 3 h 46 min
